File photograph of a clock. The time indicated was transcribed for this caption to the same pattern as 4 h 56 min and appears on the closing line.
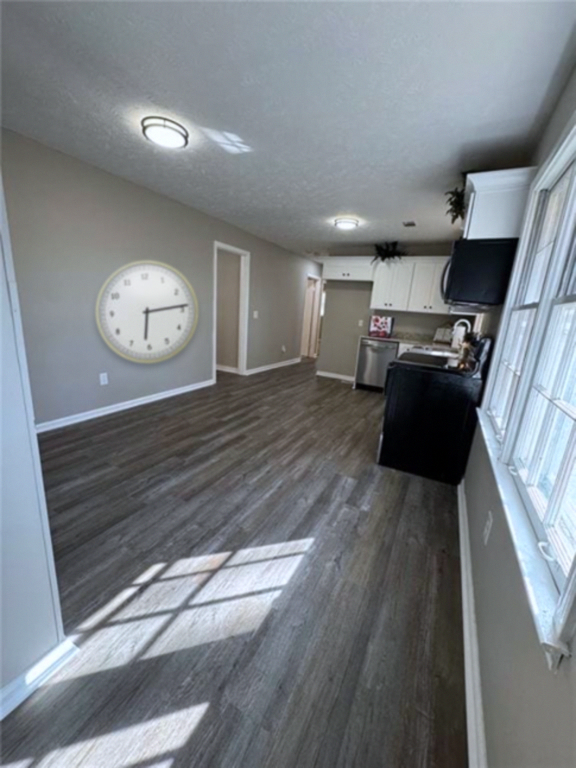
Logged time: 6 h 14 min
